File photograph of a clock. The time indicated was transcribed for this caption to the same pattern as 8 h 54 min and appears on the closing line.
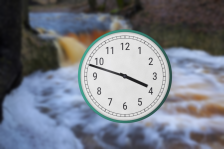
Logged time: 3 h 48 min
